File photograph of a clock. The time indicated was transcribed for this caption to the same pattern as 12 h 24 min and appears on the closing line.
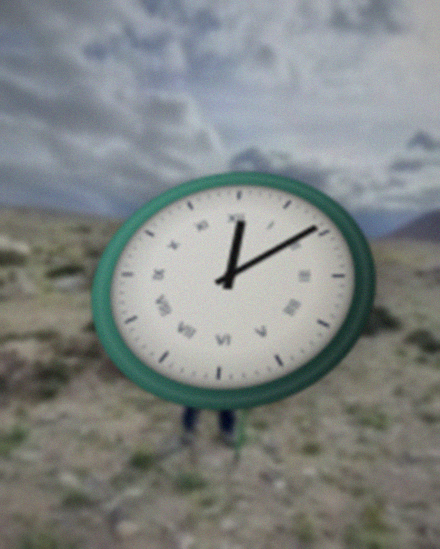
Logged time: 12 h 09 min
